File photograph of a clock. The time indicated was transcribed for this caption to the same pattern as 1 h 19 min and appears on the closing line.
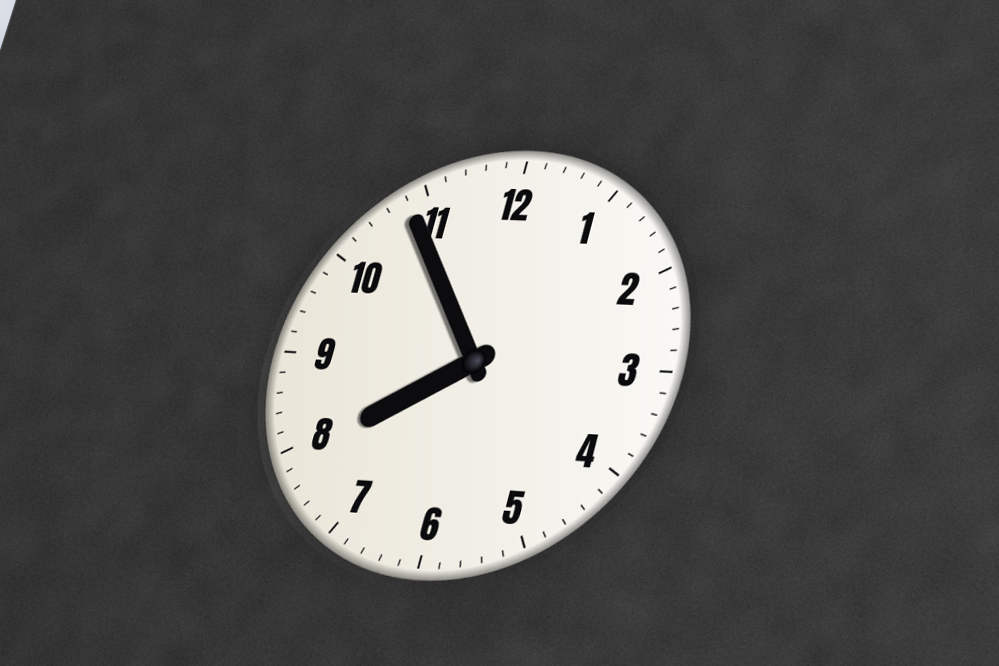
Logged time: 7 h 54 min
